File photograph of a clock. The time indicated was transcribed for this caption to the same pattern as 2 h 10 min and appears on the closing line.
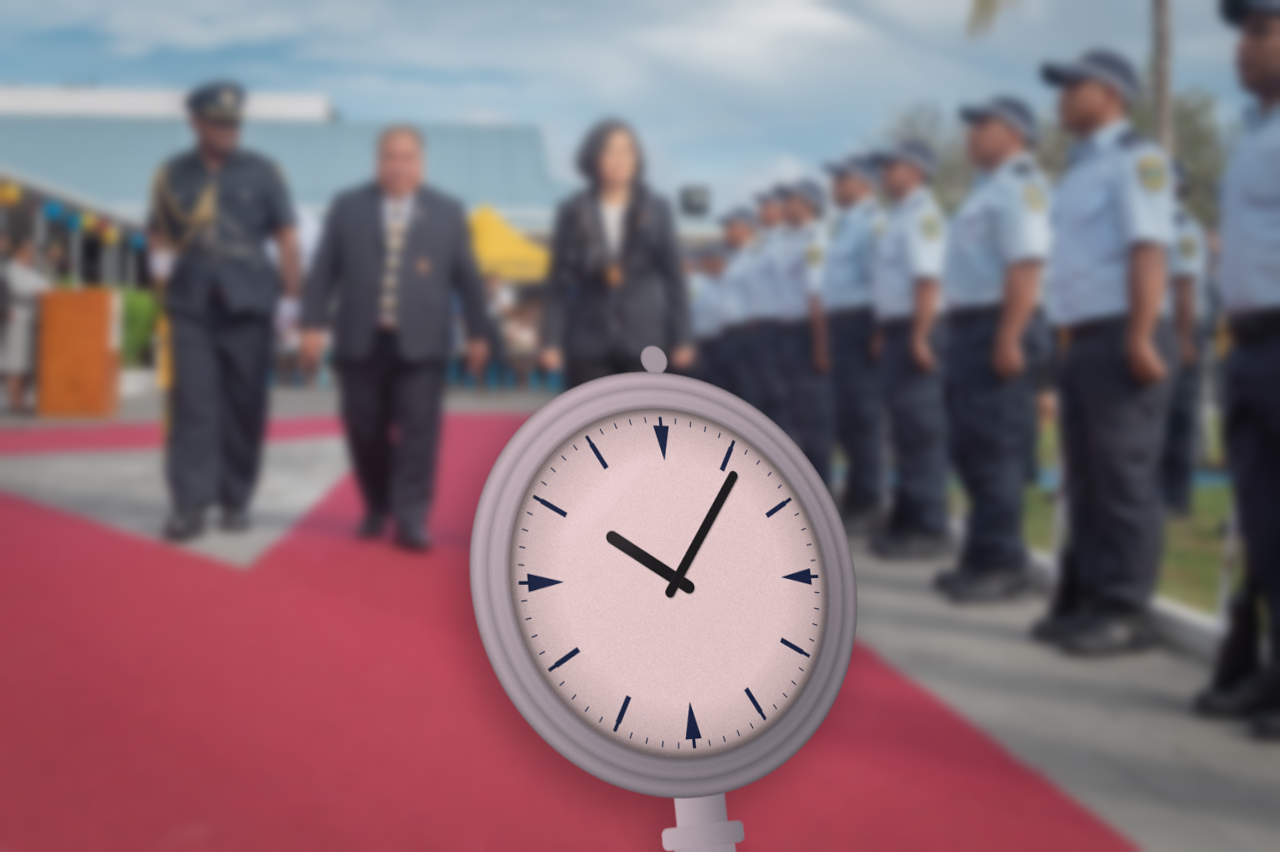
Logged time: 10 h 06 min
